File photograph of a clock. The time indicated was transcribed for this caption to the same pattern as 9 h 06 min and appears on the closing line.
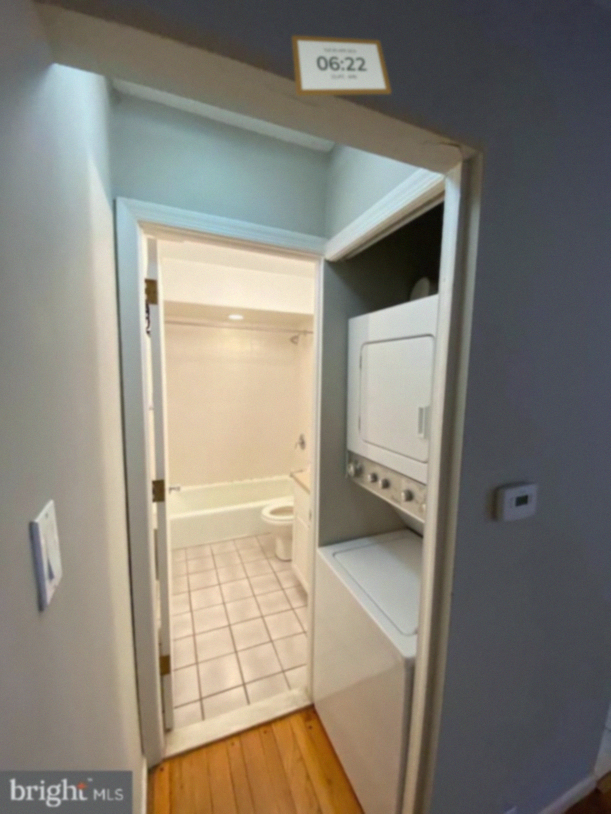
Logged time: 6 h 22 min
